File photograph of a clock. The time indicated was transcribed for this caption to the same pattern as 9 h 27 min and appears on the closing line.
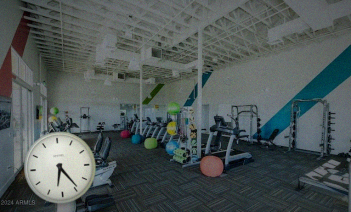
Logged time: 6 h 24 min
